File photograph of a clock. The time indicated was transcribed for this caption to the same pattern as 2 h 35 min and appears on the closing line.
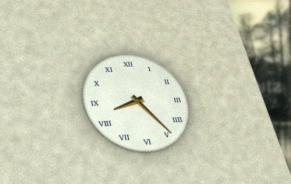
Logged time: 8 h 24 min
